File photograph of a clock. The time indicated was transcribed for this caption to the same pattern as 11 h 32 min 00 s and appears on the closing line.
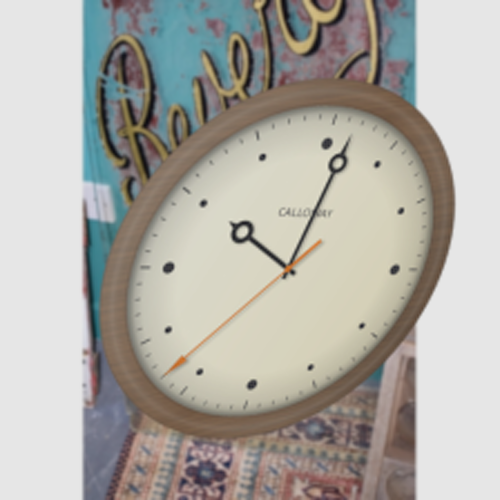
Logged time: 10 h 01 min 37 s
